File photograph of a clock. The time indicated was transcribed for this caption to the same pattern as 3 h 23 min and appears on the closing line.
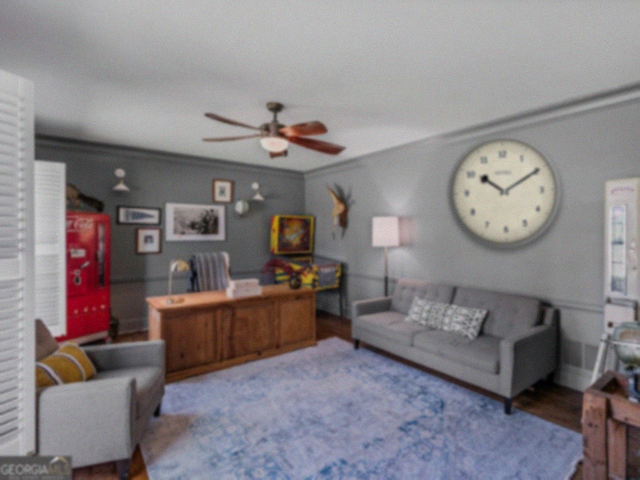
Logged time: 10 h 10 min
